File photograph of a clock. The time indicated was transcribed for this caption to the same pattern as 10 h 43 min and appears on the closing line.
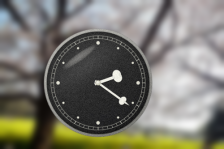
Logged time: 2 h 21 min
